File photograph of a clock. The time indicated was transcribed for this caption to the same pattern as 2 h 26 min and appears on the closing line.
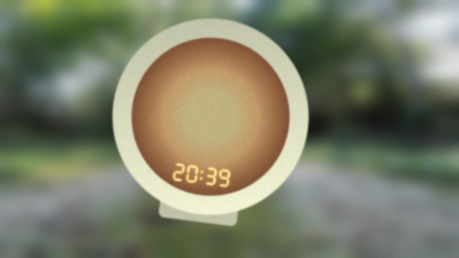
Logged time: 20 h 39 min
